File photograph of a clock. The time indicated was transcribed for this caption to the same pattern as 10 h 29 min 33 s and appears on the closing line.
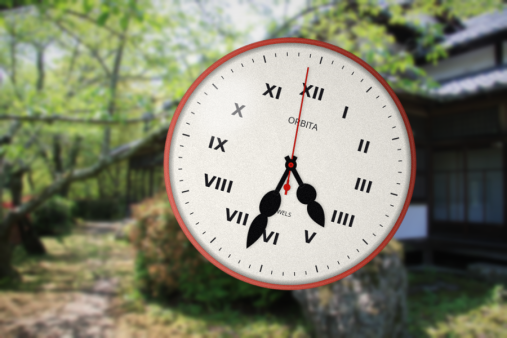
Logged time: 4 h 31 min 59 s
